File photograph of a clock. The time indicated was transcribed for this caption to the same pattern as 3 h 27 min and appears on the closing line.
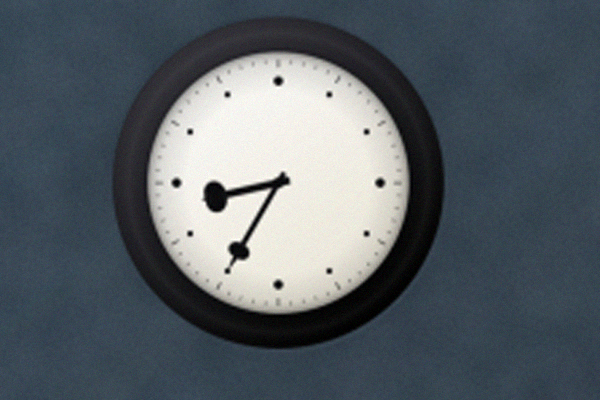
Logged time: 8 h 35 min
